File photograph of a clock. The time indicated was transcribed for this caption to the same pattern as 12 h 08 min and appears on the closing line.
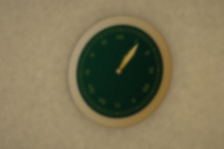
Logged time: 1 h 06 min
